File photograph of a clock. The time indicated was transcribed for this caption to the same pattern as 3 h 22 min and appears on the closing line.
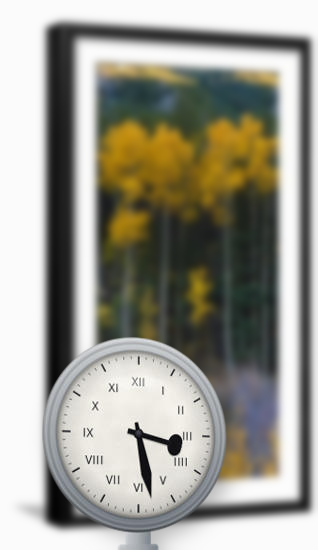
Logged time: 3 h 28 min
